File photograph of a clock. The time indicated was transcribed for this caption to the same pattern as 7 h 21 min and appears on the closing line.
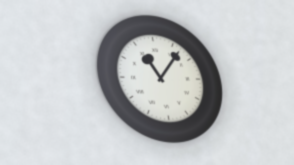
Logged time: 11 h 07 min
